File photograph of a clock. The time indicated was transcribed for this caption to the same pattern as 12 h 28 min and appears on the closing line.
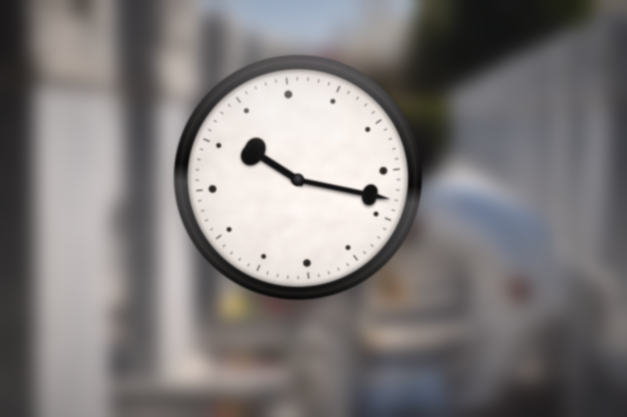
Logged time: 10 h 18 min
